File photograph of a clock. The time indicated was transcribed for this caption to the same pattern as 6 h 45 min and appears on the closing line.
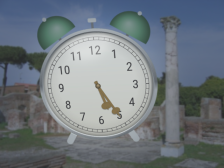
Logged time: 5 h 25 min
